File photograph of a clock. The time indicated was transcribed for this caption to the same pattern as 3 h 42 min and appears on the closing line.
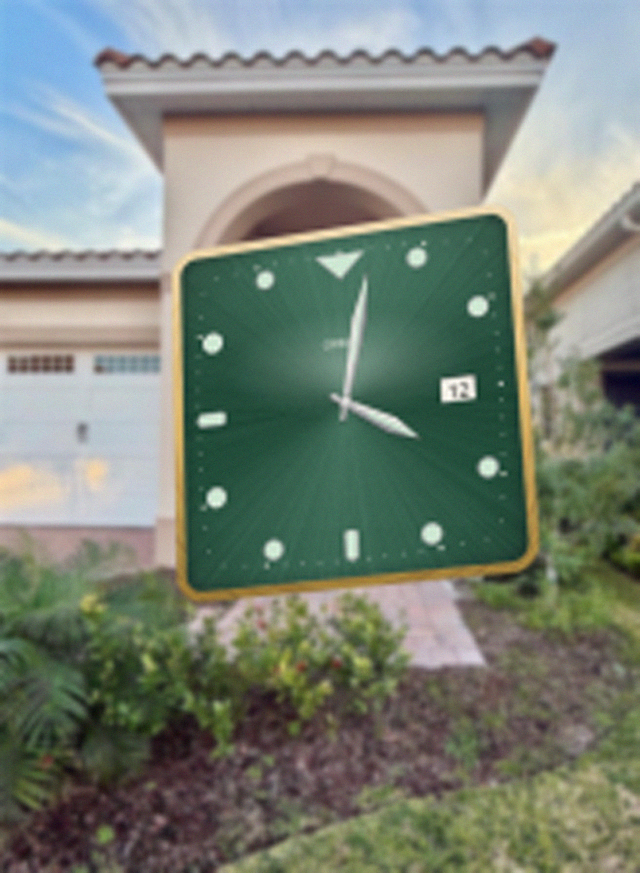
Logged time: 4 h 02 min
